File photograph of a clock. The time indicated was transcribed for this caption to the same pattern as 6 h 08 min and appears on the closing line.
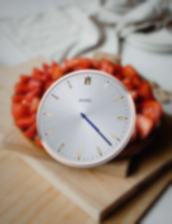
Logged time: 4 h 22 min
